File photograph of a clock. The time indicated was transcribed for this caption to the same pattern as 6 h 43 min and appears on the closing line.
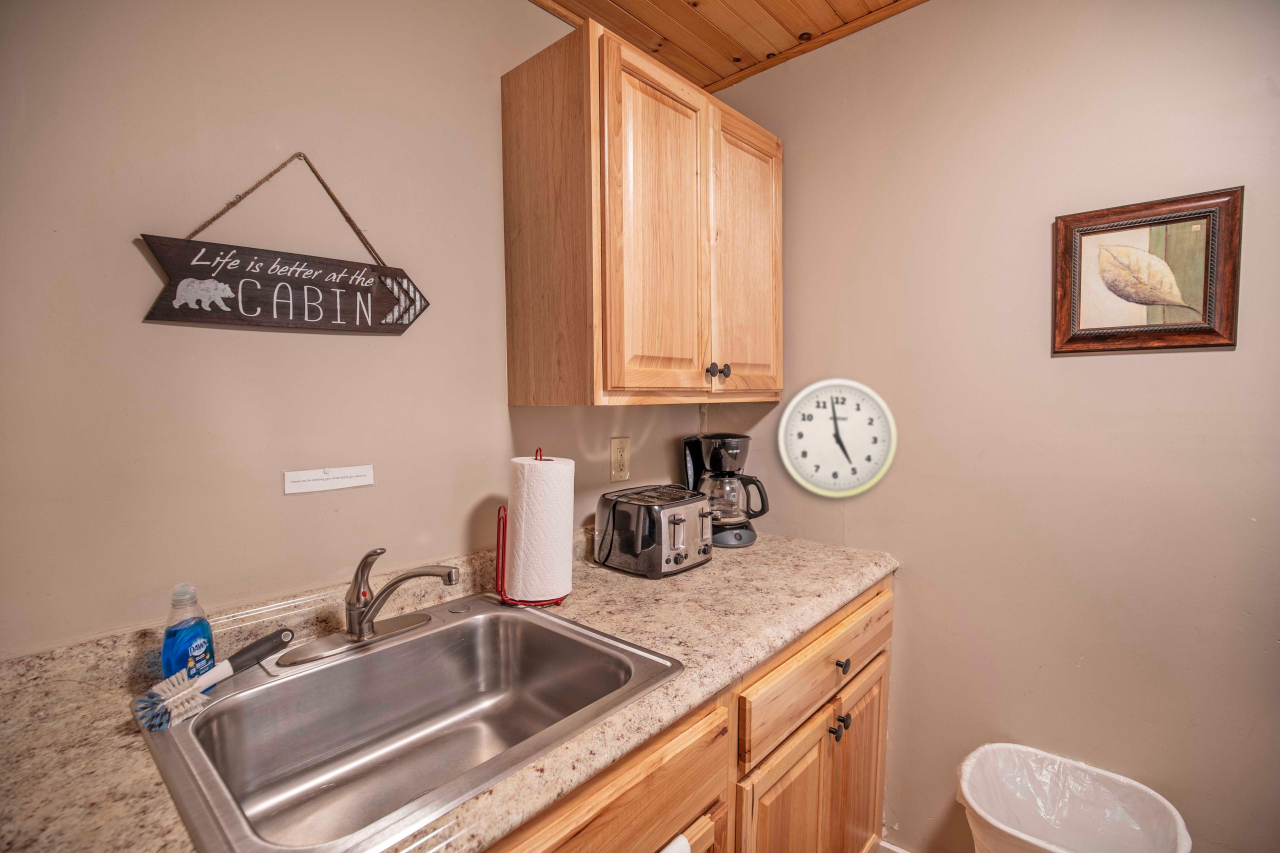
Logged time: 4 h 58 min
